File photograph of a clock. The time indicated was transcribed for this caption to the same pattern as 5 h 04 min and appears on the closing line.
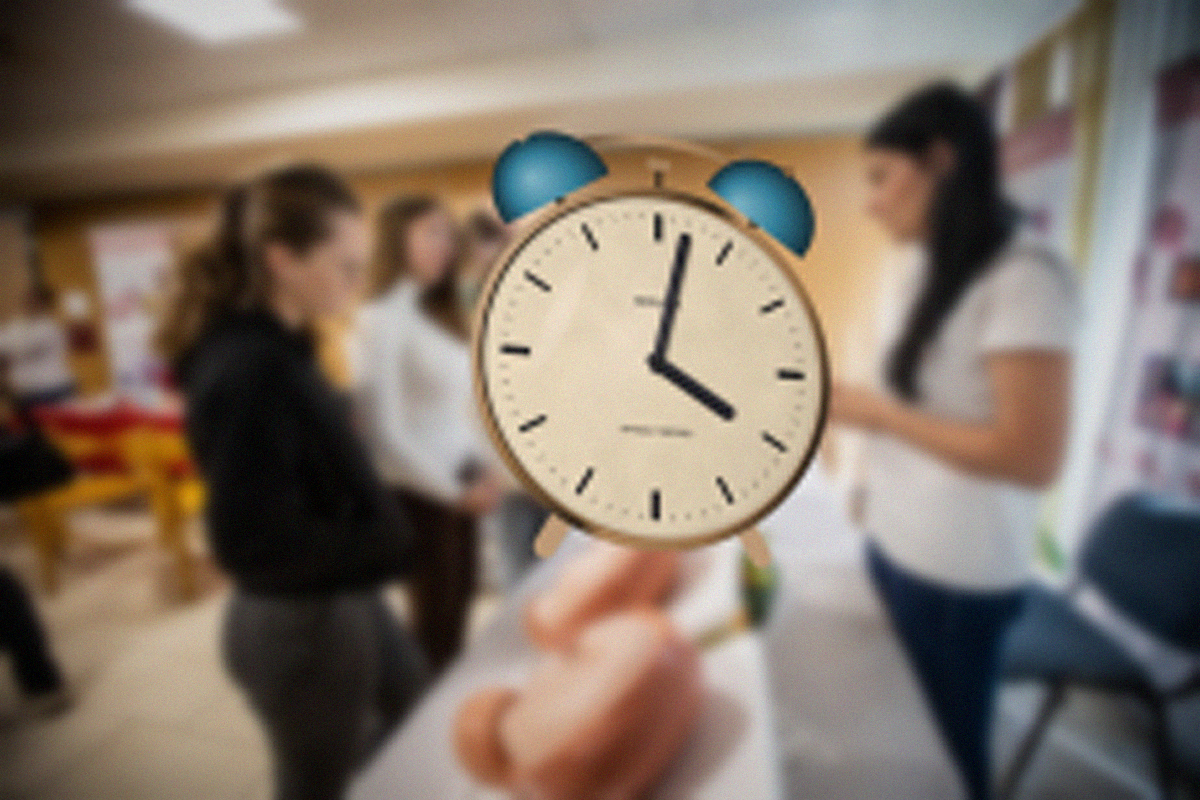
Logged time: 4 h 02 min
